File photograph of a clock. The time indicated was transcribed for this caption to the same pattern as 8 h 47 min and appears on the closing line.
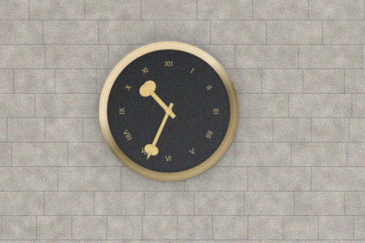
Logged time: 10 h 34 min
